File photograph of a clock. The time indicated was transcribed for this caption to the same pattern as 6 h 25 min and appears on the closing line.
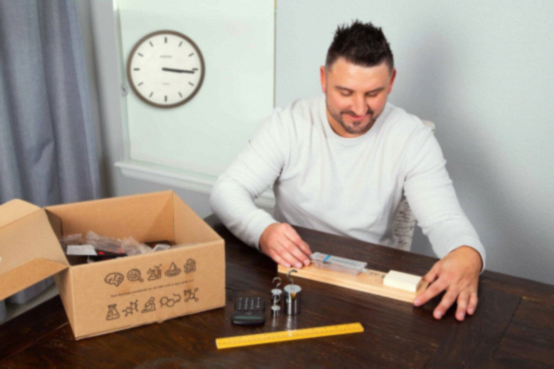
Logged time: 3 h 16 min
